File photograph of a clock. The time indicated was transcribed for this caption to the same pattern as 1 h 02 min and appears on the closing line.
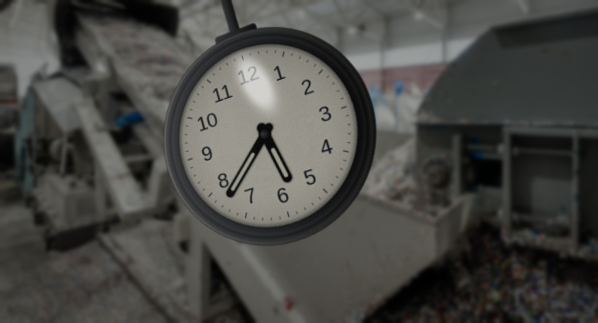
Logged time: 5 h 38 min
